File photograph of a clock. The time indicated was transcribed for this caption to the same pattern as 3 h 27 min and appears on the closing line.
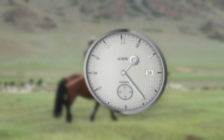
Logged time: 1 h 24 min
